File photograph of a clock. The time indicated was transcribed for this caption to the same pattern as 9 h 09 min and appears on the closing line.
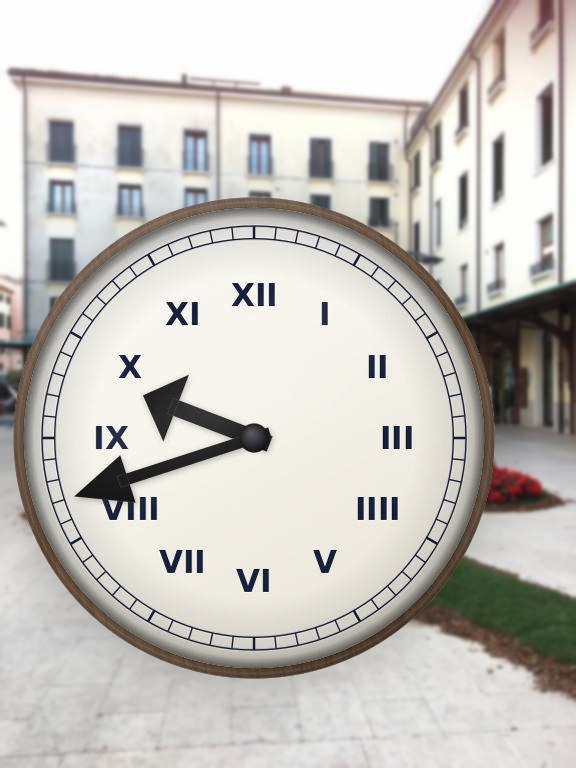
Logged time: 9 h 42 min
